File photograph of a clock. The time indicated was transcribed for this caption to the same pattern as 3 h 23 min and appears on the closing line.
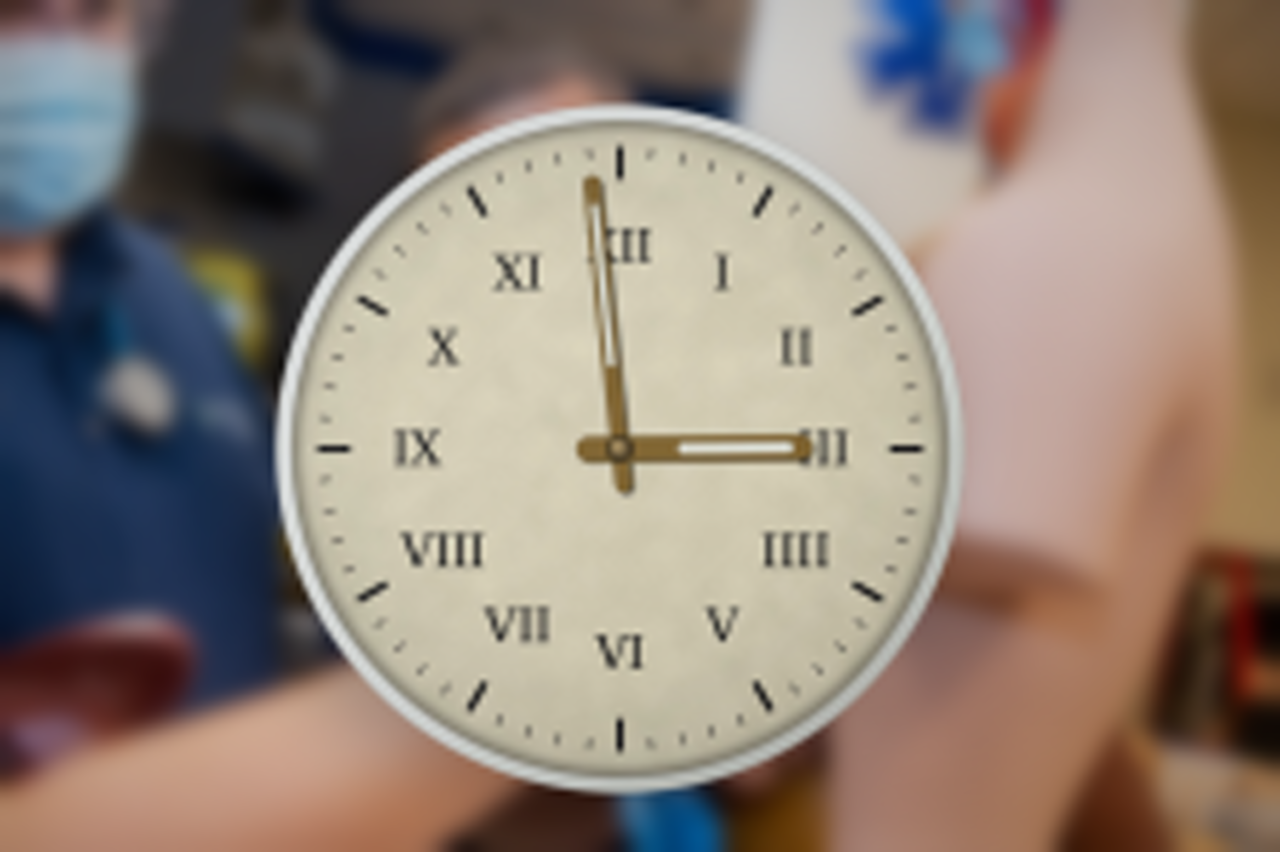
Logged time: 2 h 59 min
